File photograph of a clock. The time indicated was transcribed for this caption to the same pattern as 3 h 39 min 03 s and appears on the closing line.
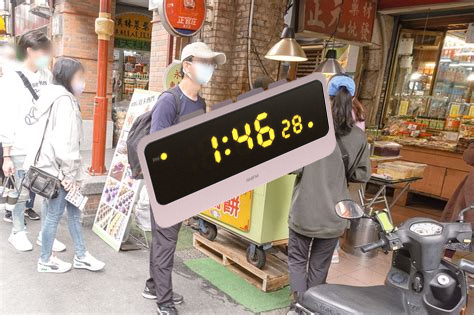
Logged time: 1 h 46 min 28 s
